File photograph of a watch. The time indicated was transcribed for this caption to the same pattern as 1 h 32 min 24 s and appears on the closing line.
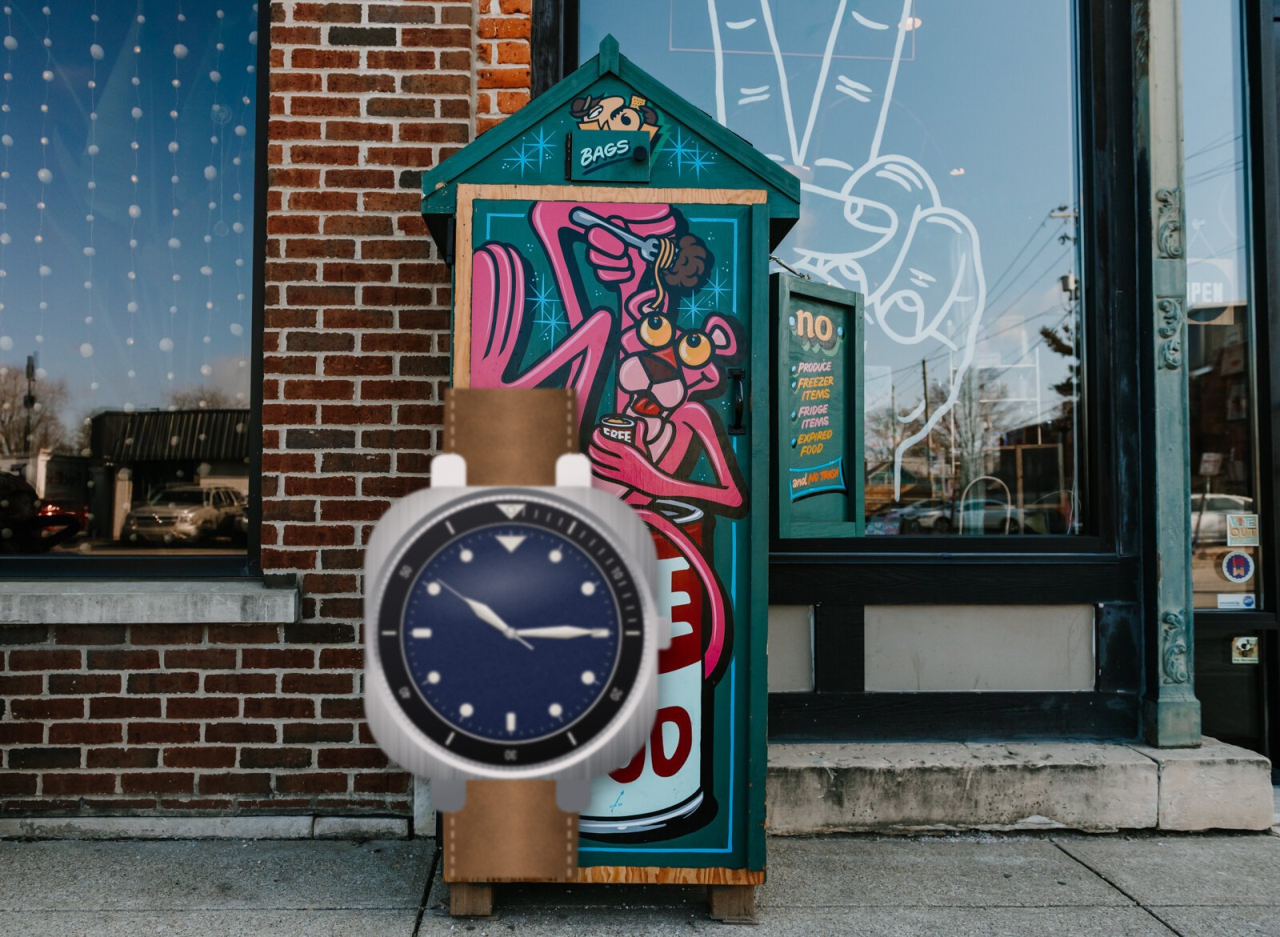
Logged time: 10 h 14 min 51 s
